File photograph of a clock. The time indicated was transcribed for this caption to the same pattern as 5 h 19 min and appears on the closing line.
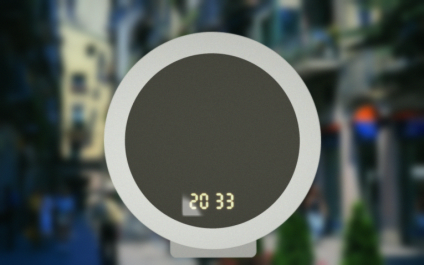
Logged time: 20 h 33 min
